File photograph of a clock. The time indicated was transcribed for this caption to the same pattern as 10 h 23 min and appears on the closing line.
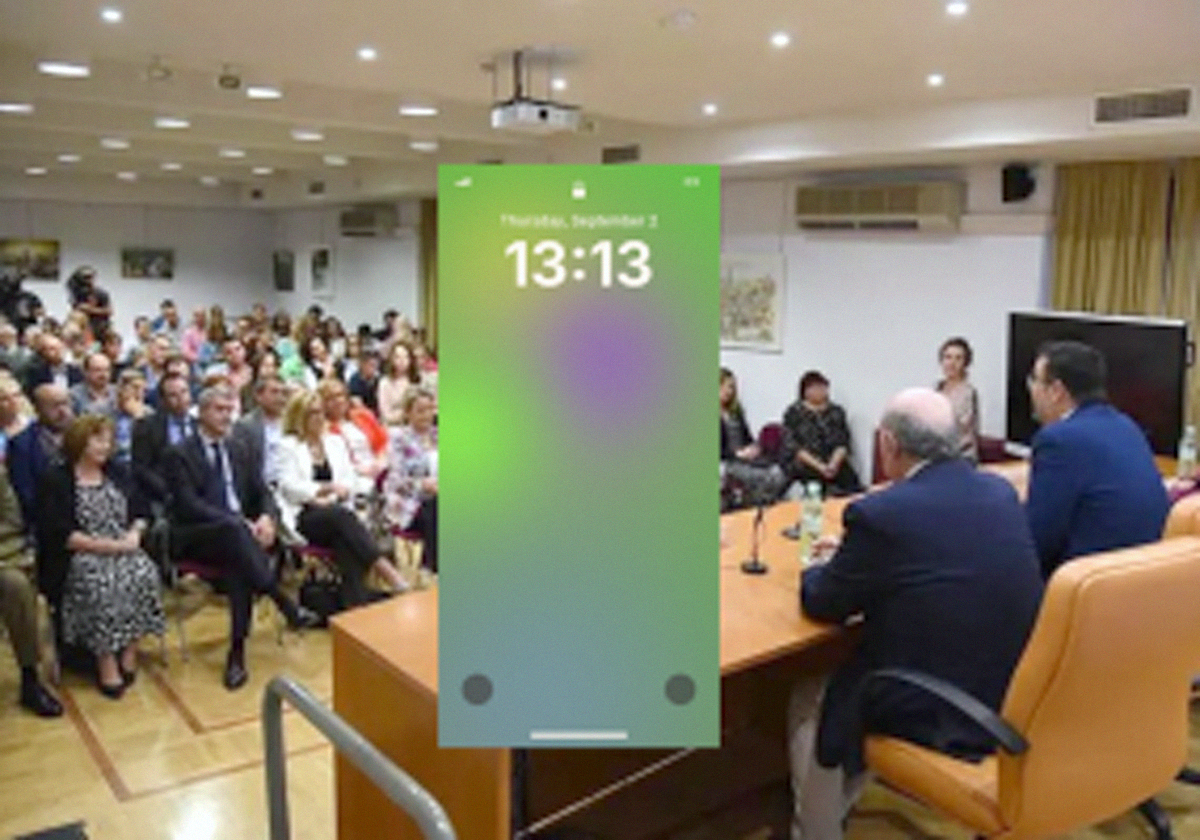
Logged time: 13 h 13 min
